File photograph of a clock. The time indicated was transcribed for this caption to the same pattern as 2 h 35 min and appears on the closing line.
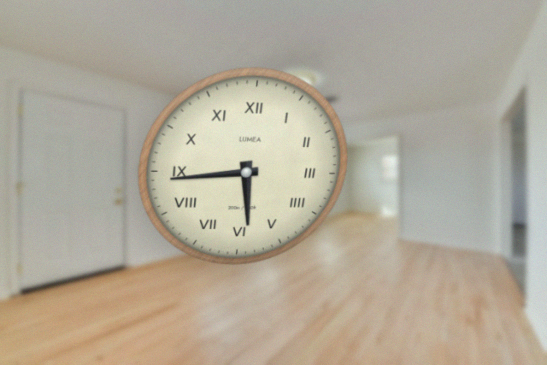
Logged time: 5 h 44 min
